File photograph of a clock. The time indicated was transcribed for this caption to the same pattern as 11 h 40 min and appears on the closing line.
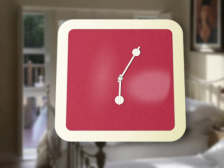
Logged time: 6 h 05 min
